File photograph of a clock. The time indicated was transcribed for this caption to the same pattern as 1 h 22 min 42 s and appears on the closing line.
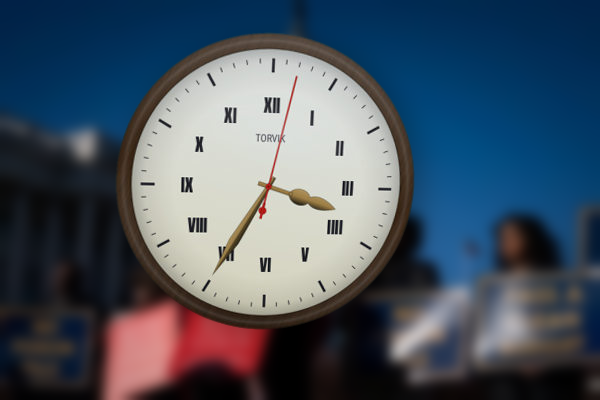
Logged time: 3 h 35 min 02 s
